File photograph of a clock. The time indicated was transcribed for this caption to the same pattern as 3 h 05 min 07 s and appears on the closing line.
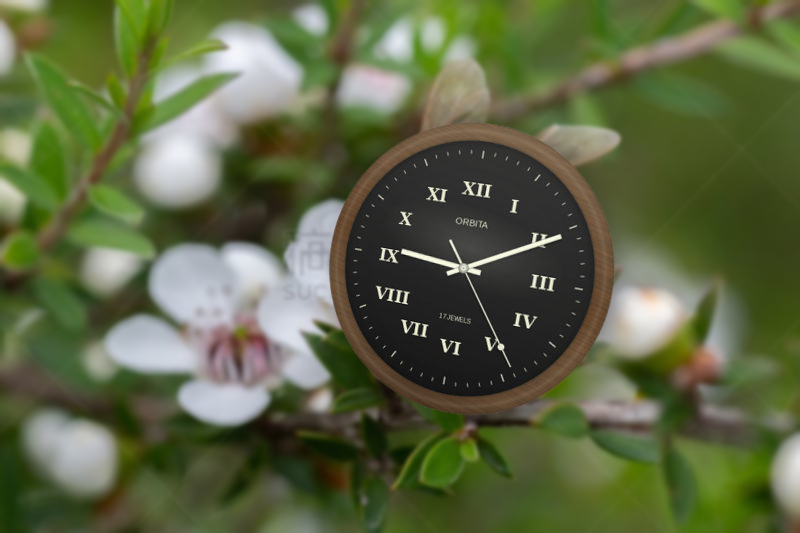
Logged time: 9 h 10 min 24 s
